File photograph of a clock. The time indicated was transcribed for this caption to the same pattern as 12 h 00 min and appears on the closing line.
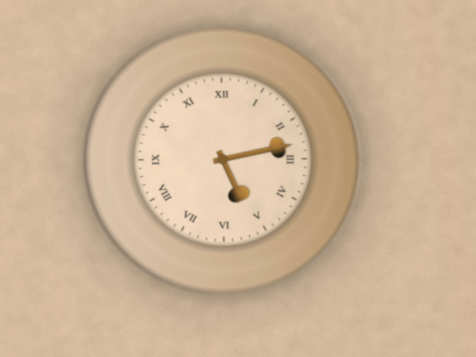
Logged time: 5 h 13 min
